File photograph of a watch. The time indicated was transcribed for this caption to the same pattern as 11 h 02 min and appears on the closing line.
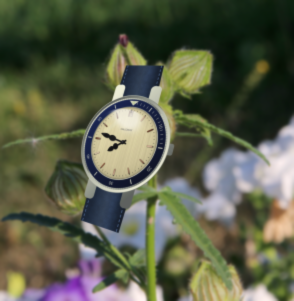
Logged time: 7 h 47 min
